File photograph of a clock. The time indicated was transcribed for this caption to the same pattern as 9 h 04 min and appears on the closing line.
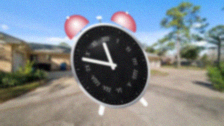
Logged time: 11 h 48 min
